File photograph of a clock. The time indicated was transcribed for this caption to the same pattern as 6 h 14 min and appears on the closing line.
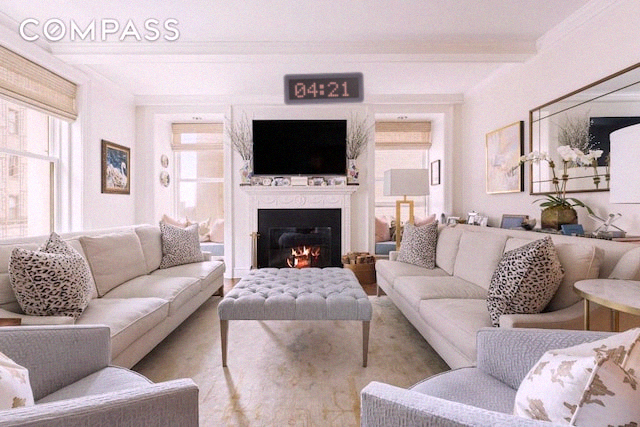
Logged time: 4 h 21 min
